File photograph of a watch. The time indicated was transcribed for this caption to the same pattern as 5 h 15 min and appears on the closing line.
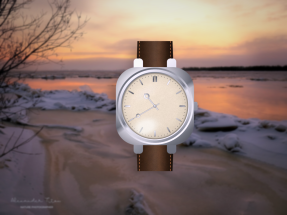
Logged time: 10 h 40 min
